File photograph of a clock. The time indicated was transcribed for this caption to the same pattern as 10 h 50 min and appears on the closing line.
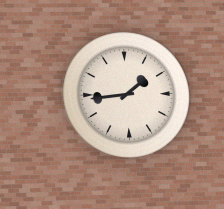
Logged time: 1 h 44 min
